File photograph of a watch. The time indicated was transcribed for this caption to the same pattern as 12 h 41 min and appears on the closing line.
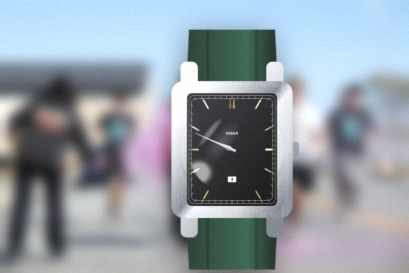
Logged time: 9 h 49 min
